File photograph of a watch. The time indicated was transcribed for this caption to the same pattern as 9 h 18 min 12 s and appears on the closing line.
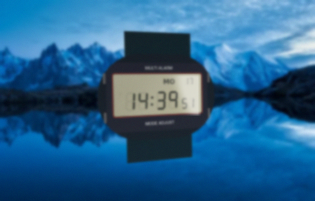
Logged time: 14 h 39 min 51 s
